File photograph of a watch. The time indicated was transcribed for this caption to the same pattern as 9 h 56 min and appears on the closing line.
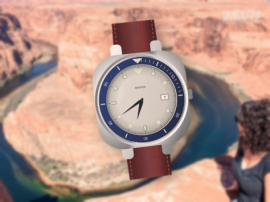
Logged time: 6 h 40 min
